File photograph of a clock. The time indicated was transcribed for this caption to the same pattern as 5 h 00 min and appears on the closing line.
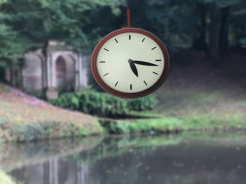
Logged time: 5 h 17 min
